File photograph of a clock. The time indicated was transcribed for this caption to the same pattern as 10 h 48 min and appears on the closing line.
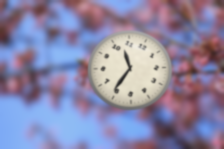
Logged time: 10 h 31 min
